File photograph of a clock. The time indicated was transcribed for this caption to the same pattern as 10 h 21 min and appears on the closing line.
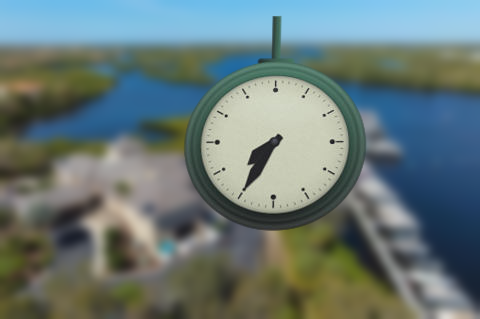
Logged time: 7 h 35 min
